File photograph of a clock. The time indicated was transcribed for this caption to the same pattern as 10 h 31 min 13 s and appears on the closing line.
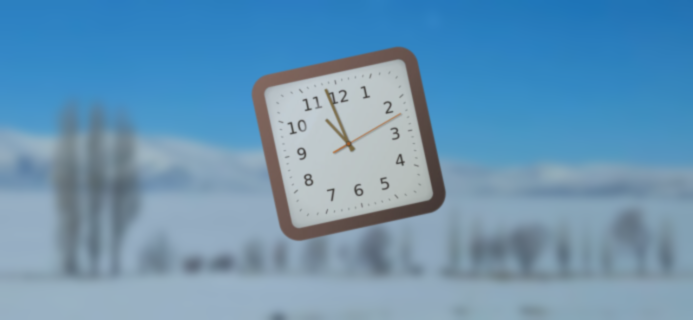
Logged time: 10 h 58 min 12 s
